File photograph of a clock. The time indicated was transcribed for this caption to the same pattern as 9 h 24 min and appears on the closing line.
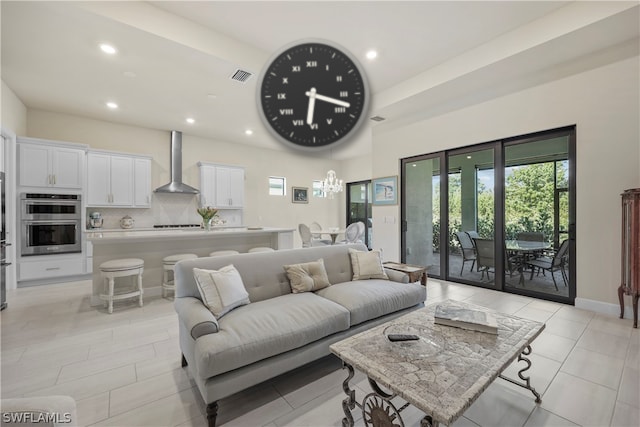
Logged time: 6 h 18 min
